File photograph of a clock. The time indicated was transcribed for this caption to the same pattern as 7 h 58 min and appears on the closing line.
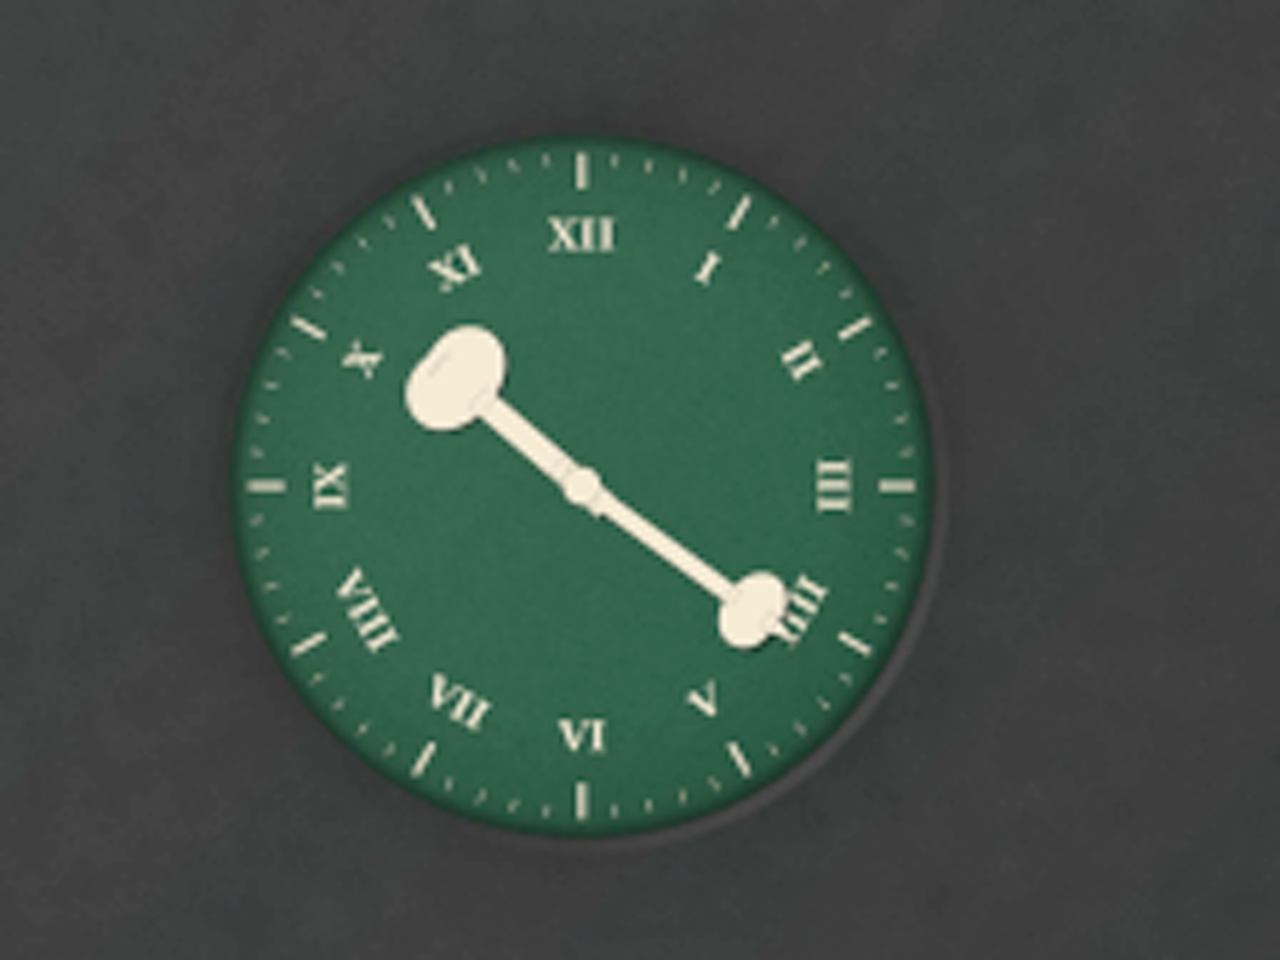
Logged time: 10 h 21 min
